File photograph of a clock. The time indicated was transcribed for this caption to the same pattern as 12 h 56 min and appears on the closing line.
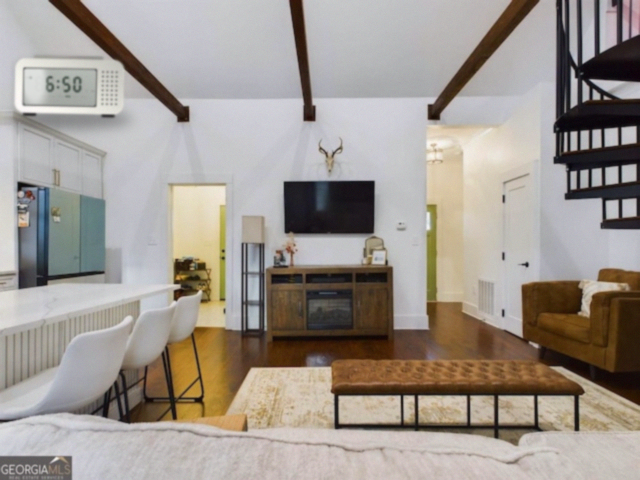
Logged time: 6 h 50 min
